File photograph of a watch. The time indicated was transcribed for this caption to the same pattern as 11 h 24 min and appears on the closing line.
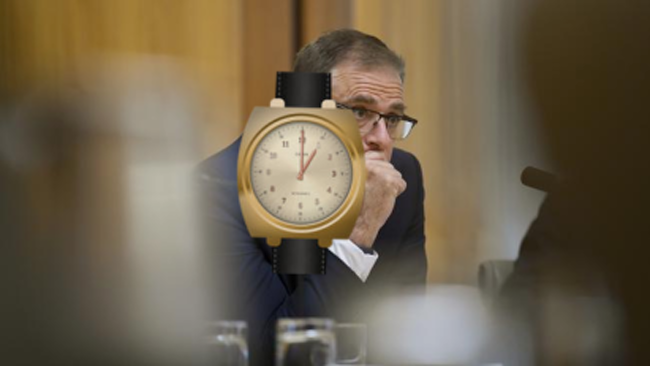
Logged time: 1 h 00 min
